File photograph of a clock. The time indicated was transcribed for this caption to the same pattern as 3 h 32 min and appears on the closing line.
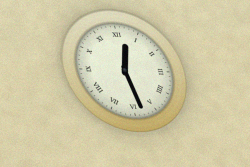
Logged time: 12 h 28 min
